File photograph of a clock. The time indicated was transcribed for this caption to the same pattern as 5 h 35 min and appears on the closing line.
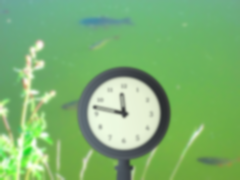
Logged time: 11 h 47 min
